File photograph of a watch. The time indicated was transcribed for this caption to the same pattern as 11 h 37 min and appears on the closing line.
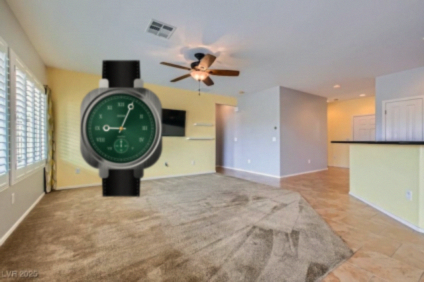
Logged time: 9 h 04 min
